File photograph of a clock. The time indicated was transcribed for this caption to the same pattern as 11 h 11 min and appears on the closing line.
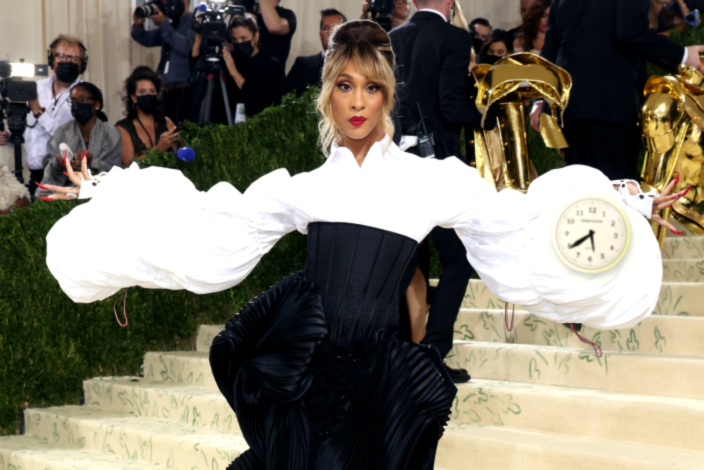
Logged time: 5 h 39 min
